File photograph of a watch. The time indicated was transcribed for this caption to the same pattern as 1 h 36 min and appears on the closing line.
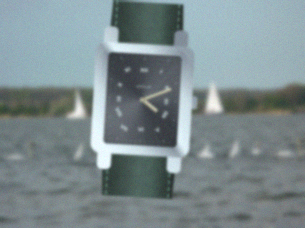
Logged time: 4 h 11 min
